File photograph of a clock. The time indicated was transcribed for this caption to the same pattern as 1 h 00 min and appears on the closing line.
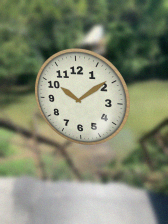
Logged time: 10 h 09 min
